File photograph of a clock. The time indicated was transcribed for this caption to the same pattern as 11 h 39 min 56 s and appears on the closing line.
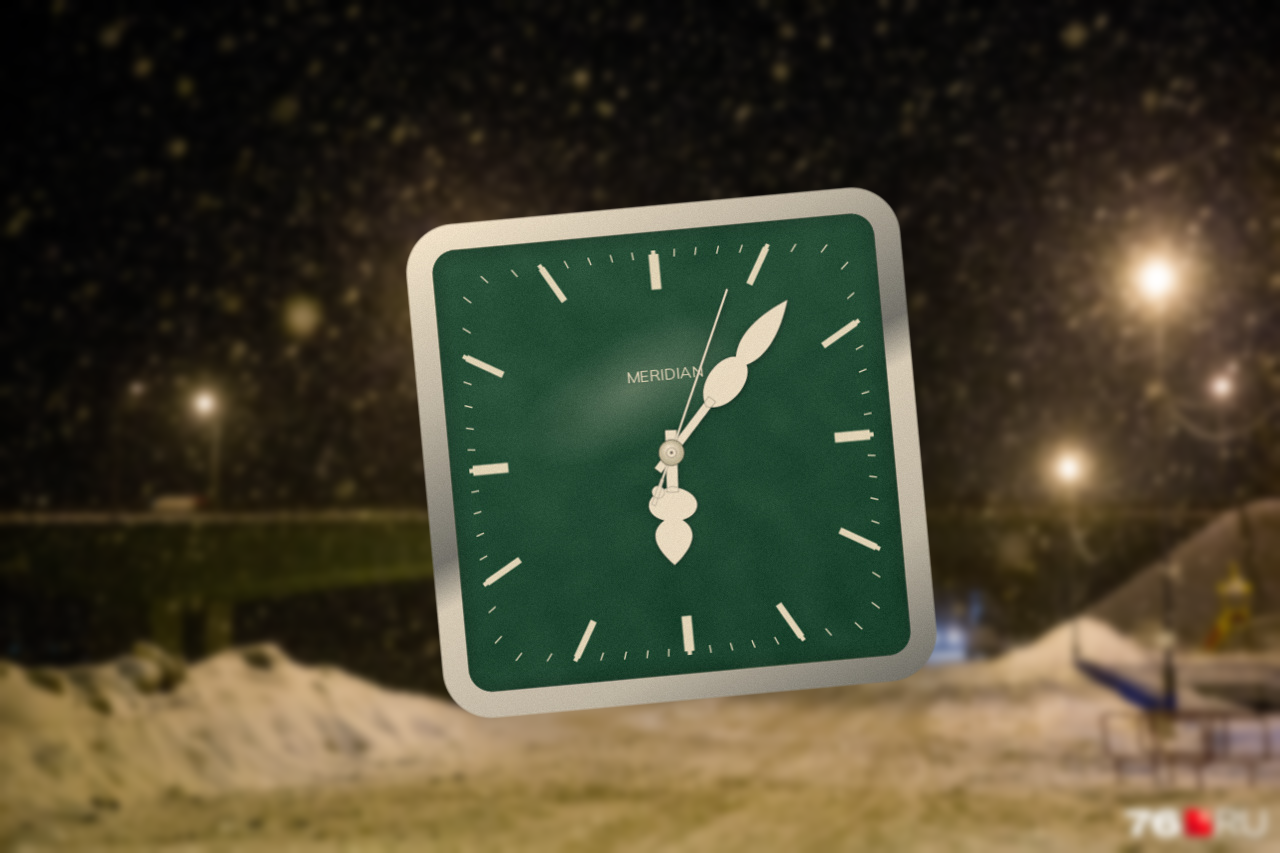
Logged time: 6 h 07 min 04 s
